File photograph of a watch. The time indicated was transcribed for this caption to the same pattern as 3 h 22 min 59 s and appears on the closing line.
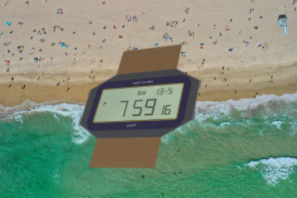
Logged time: 7 h 59 min 16 s
